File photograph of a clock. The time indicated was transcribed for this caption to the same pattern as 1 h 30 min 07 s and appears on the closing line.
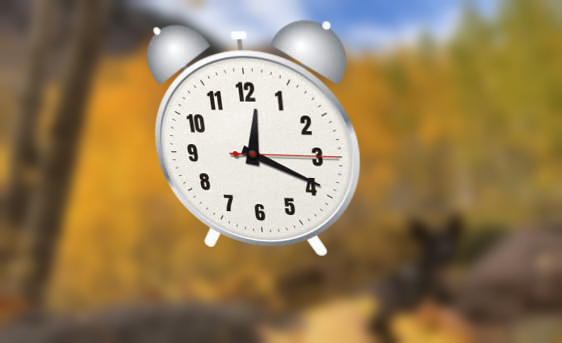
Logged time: 12 h 19 min 15 s
